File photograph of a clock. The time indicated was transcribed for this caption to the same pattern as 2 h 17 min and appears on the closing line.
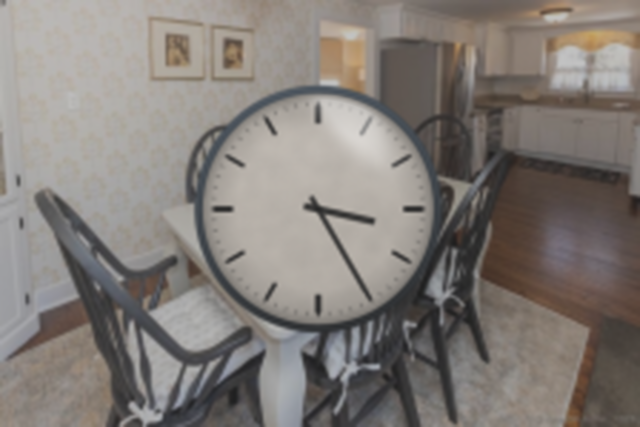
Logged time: 3 h 25 min
